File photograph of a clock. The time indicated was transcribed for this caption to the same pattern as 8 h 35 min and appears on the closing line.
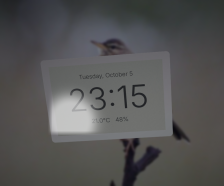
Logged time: 23 h 15 min
